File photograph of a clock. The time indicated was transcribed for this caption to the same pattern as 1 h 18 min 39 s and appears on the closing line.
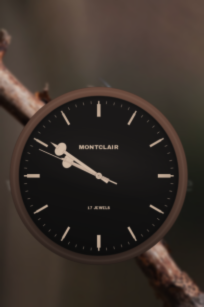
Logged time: 9 h 50 min 49 s
